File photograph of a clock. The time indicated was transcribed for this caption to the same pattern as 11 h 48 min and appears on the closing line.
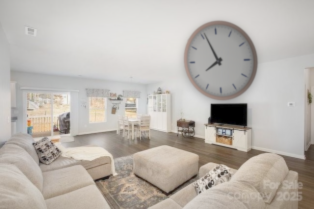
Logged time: 7 h 56 min
